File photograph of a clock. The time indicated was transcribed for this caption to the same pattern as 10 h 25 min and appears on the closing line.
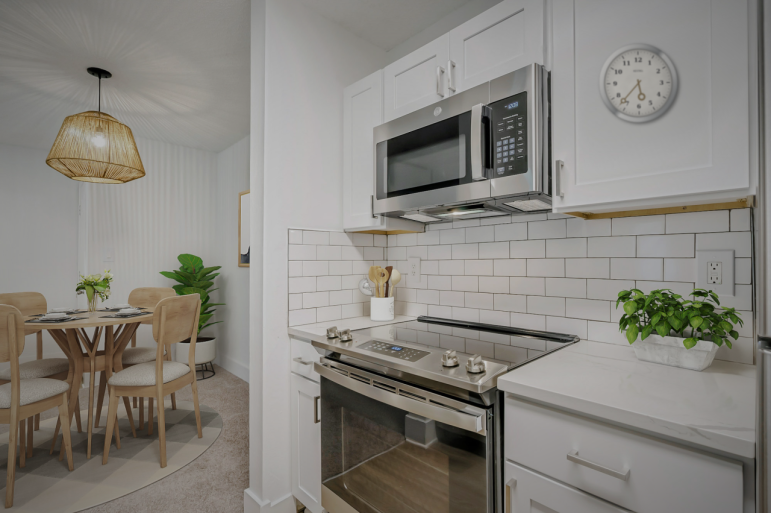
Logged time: 5 h 37 min
